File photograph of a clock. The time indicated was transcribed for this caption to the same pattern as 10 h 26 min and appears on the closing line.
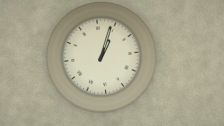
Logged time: 1 h 04 min
